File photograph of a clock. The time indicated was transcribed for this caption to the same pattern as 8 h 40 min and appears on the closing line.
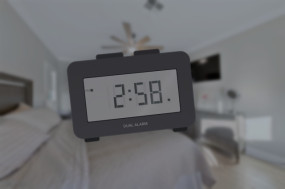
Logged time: 2 h 58 min
